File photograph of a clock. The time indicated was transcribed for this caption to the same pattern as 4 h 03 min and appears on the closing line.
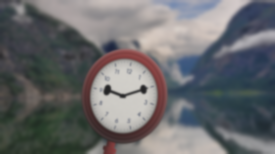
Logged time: 9 h 10 min
